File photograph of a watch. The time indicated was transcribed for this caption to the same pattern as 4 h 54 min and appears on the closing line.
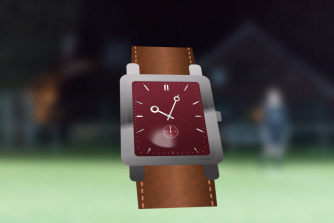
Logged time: 10 h 04 min
